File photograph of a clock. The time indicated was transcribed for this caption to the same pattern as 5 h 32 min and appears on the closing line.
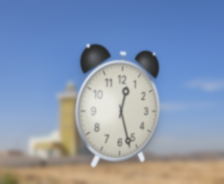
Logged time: 12 h 27 min
